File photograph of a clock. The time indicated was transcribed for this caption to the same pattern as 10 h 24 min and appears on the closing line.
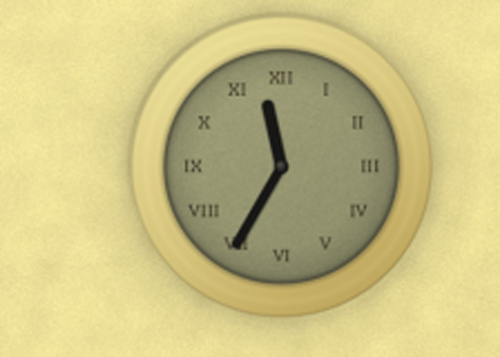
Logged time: 11 h 35 min
